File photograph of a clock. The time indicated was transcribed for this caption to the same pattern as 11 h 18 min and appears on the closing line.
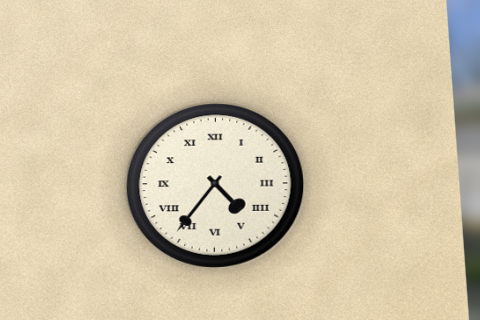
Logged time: 4 h 36 min
